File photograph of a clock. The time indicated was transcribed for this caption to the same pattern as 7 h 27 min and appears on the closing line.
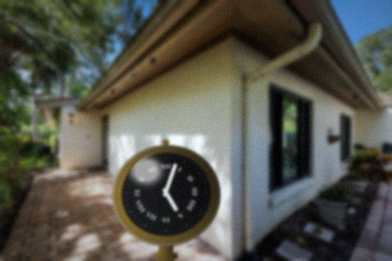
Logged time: 5 h 03 min
